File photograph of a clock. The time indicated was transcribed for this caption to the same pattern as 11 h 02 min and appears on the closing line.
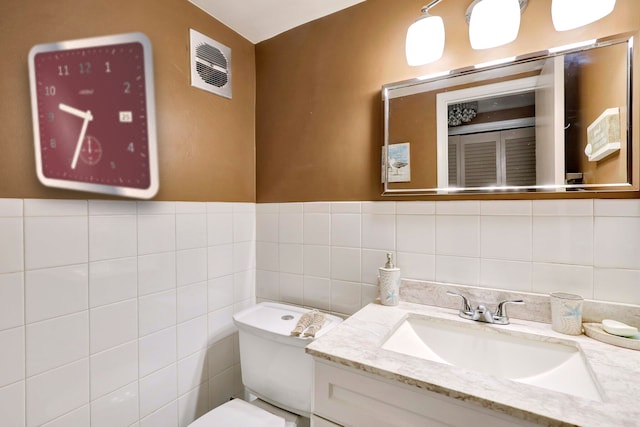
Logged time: 9 h 34 min
